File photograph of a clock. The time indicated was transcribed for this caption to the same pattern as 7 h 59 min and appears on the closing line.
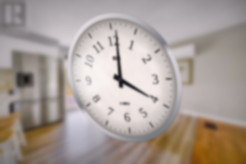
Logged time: 4 h 01 min
